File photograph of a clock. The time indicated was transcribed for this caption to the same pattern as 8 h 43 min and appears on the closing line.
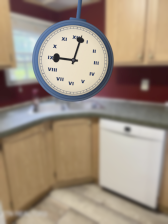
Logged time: 9 h 02 min
